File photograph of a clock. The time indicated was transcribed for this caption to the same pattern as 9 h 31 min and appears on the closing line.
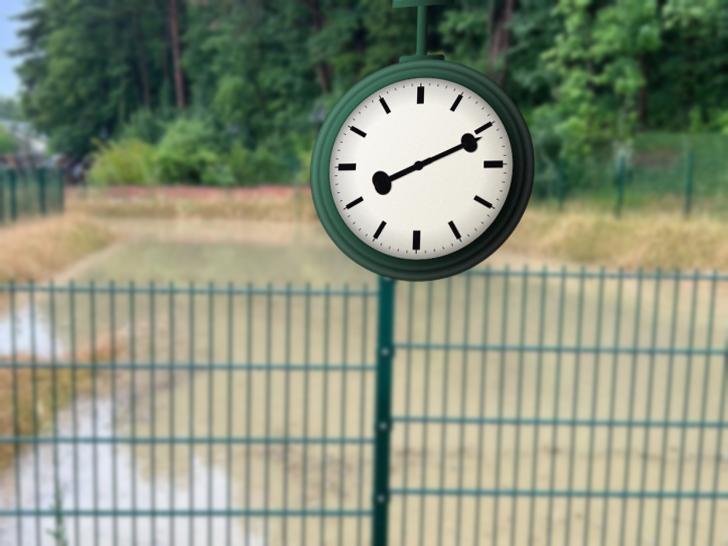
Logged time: 8 h 11 min
